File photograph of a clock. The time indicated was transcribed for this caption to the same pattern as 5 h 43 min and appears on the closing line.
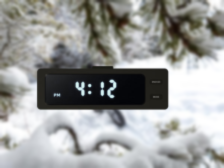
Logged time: 4 h 12 min
